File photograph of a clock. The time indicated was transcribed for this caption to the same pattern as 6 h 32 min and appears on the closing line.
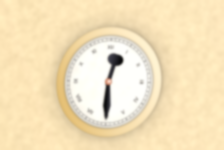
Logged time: 12 h 30 min
